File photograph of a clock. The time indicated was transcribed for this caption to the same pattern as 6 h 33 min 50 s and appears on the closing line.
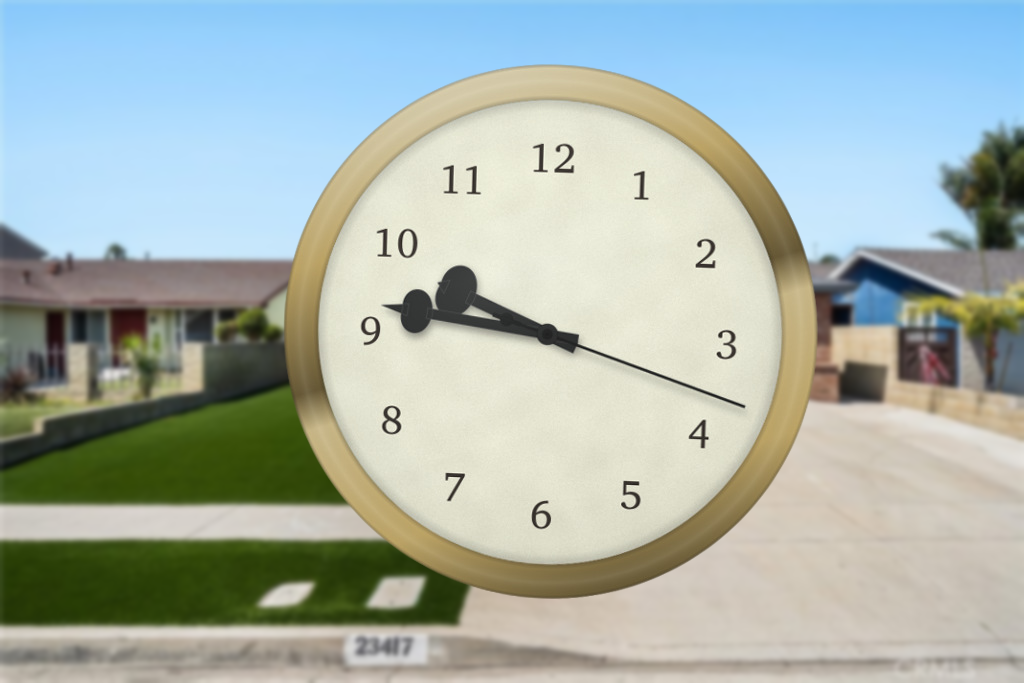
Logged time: 9 h 46 min 18 s
